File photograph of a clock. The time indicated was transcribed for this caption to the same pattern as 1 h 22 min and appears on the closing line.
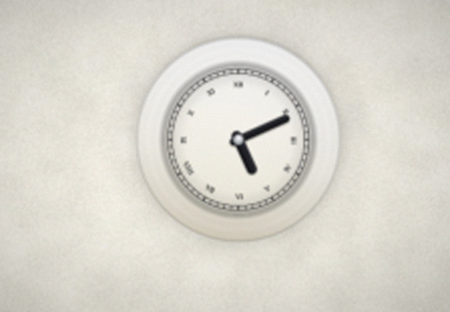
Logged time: 5 h 11 min
